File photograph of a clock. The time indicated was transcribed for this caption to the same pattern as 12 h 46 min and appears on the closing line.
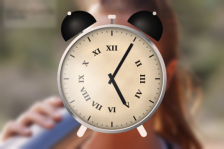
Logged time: 5 h 05 min
